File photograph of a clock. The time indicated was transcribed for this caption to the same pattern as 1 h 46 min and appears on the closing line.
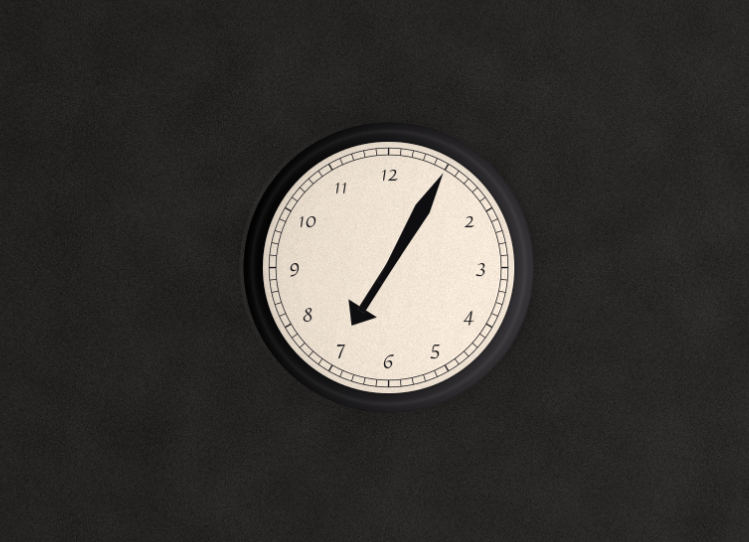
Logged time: 7 h 05 min
